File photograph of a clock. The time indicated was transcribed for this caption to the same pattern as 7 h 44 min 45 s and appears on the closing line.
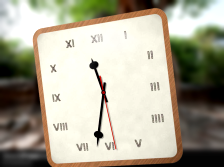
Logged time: 11 h 32 min 29 s
